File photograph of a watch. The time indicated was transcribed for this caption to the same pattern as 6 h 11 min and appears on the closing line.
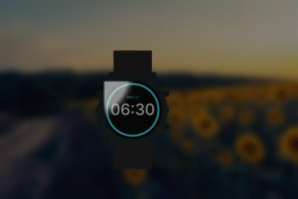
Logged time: 6 h 30 min
